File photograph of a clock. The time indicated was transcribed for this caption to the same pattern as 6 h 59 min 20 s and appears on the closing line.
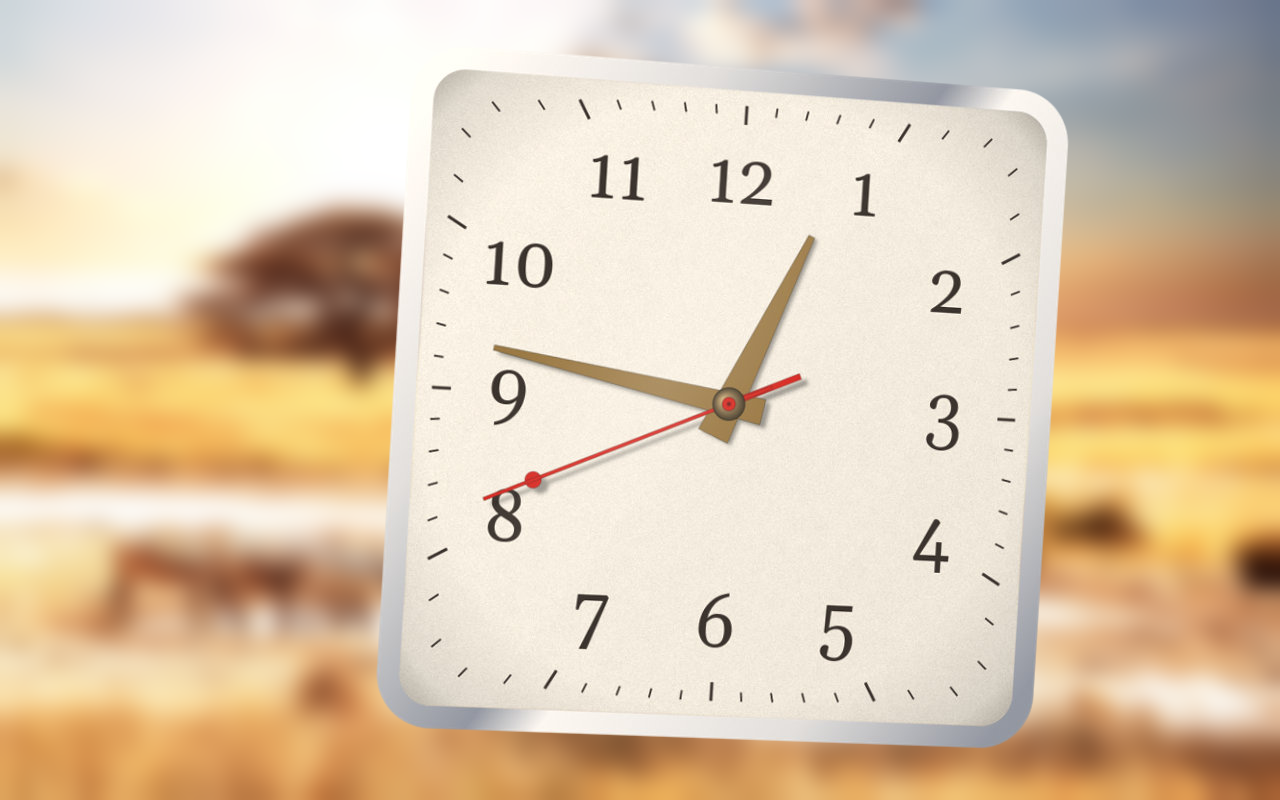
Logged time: 12 h 46 min 41 s
